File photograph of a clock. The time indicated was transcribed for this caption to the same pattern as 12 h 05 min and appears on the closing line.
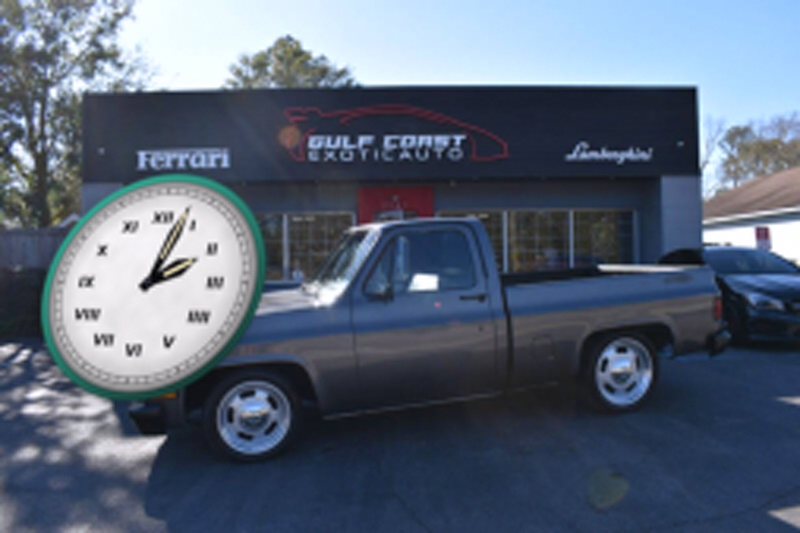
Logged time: 2 h 03 min
